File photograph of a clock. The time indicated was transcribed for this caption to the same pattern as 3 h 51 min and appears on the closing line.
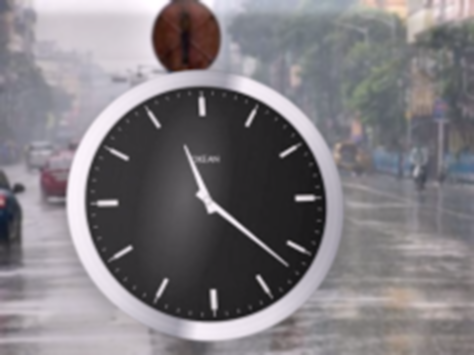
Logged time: 11 h 22 min
